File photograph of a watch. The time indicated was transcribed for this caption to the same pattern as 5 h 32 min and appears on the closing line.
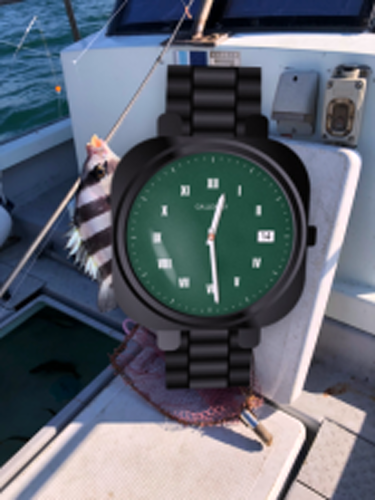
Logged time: 12 h 29 min
